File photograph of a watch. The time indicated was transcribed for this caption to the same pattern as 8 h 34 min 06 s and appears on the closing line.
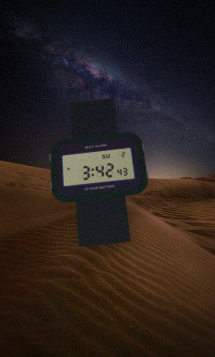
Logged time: 3 h 42 min 43 s
